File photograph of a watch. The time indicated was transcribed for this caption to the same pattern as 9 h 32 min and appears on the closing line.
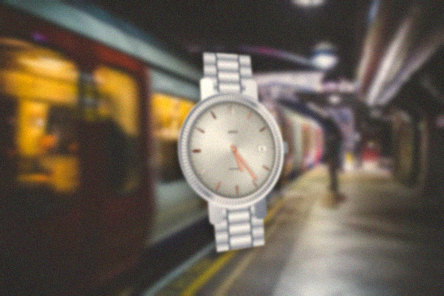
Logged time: 5 h 24 min
